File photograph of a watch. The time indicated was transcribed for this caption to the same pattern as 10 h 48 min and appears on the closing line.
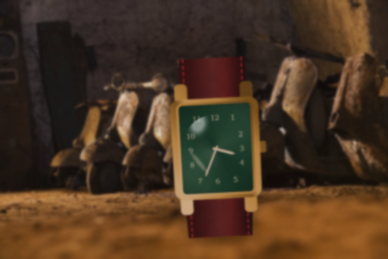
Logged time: 3 h 34 min
